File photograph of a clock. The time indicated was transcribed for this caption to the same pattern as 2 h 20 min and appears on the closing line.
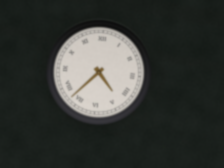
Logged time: 4 h 37 min
